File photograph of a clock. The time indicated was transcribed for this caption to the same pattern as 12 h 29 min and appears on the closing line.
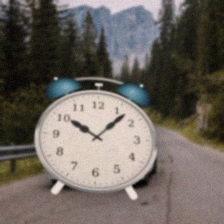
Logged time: 10 h 07 min
